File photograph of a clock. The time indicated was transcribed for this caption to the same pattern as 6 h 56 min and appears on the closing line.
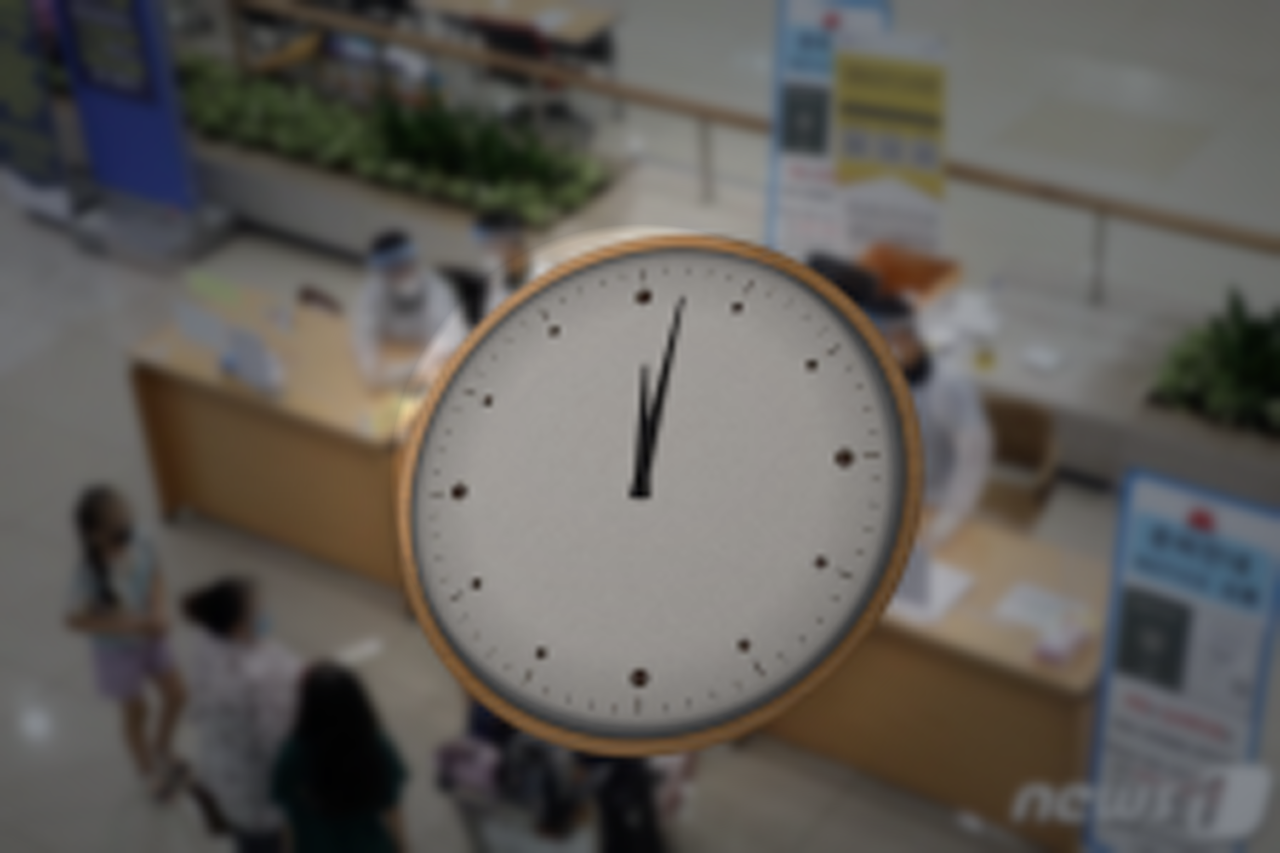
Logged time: 12 h 02 min
